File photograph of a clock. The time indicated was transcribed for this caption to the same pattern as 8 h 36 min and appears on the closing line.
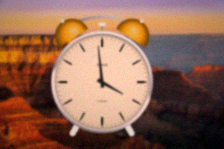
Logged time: 3 h 59 min
